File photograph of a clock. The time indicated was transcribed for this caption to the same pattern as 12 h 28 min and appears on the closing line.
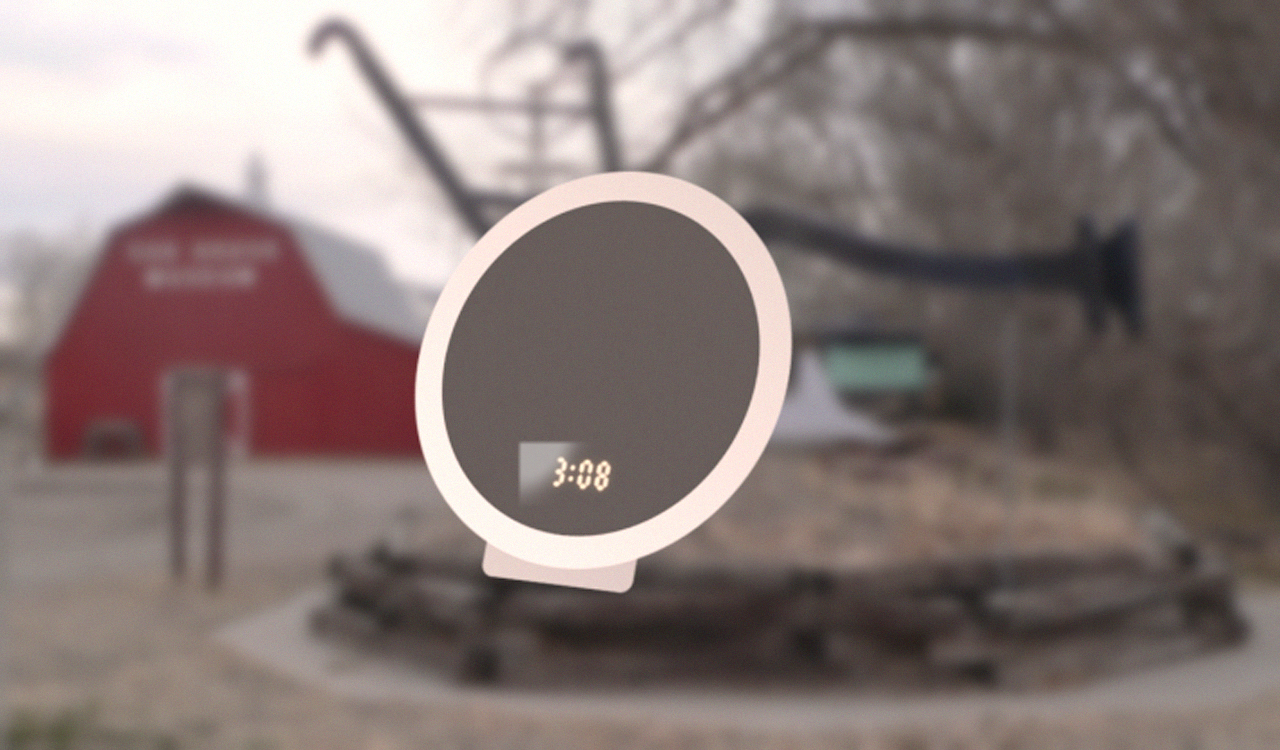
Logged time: 3 h 08 min
